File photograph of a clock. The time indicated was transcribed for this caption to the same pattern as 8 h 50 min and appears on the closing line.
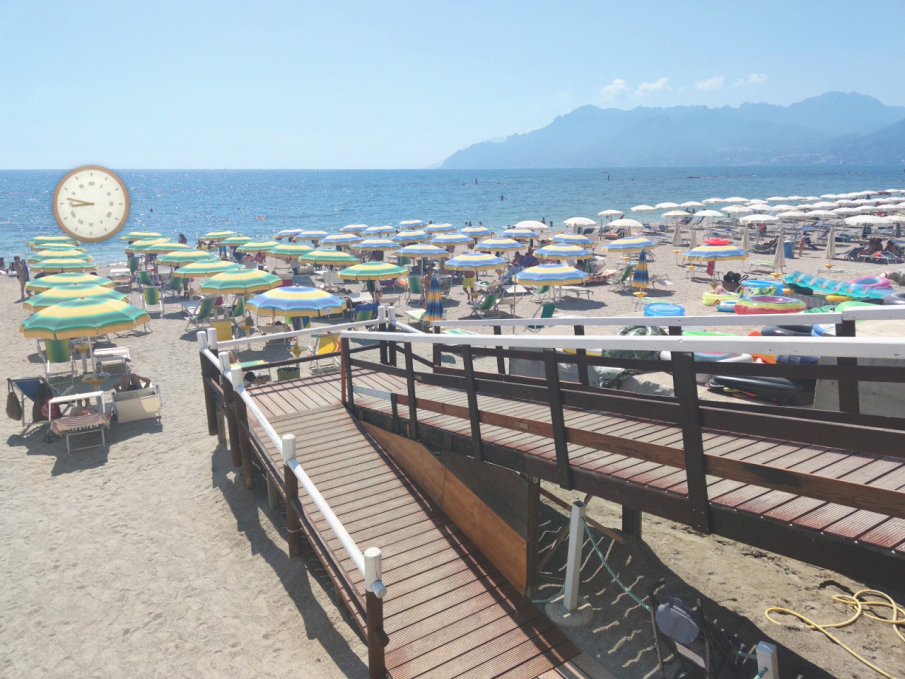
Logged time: 8 h 47 min
